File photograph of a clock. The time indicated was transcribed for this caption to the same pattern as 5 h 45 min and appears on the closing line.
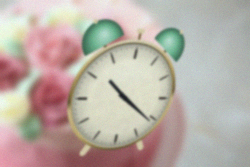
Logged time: 10 h 21 min
